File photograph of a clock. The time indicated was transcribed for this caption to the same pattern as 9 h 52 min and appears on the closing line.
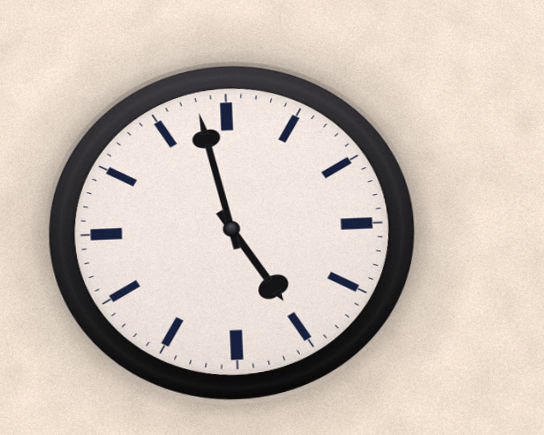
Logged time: 4 h 58 min
